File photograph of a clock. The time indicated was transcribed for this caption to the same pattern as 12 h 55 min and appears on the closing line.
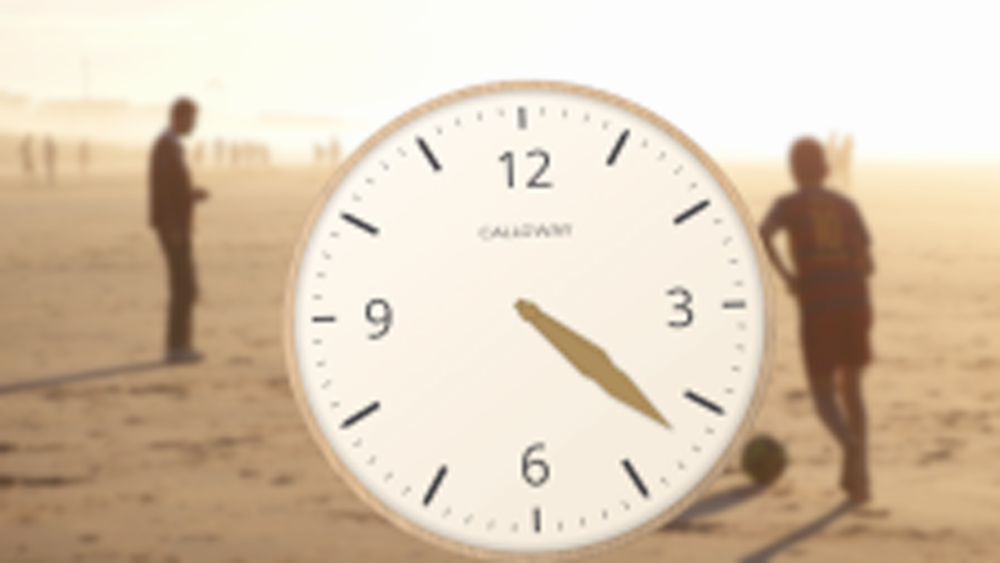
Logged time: 4 h 22 min
